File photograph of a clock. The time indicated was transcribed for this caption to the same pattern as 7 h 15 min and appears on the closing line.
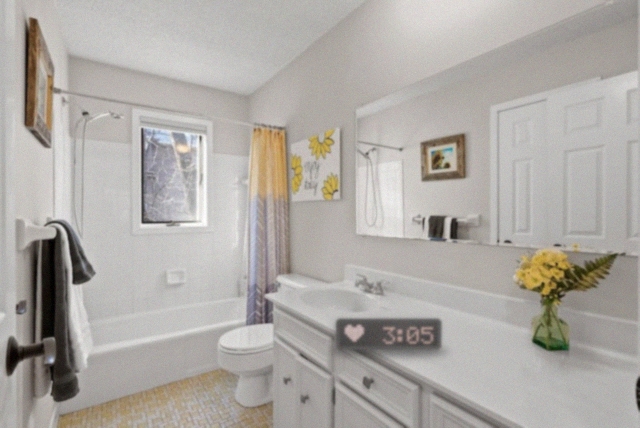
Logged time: 3 h 05 min
